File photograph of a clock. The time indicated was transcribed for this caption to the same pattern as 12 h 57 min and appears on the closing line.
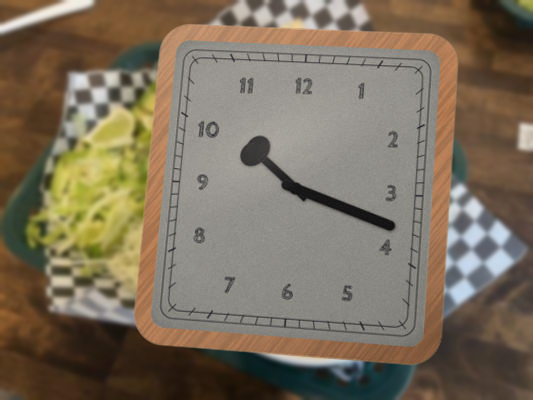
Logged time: 10 h 18 min
